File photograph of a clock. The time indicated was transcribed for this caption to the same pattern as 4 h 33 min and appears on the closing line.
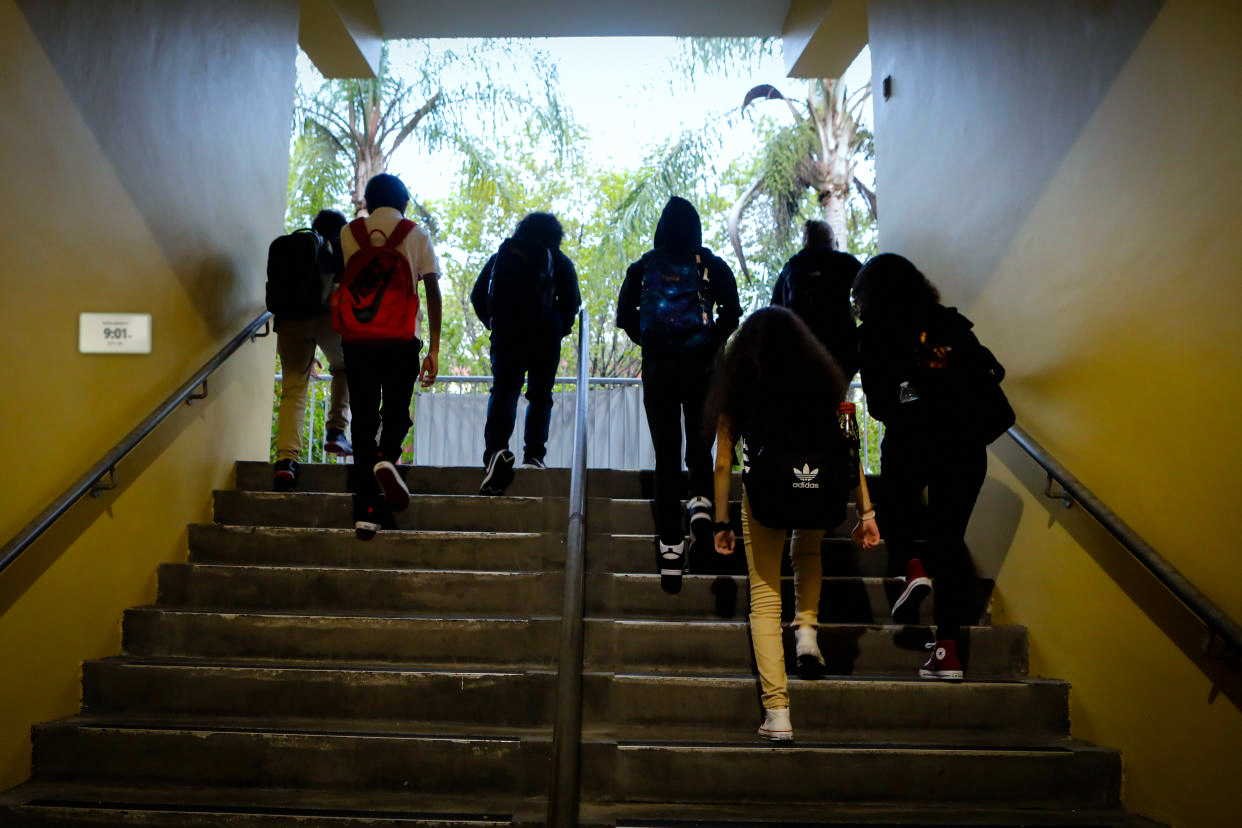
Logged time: 9 h 01 min
